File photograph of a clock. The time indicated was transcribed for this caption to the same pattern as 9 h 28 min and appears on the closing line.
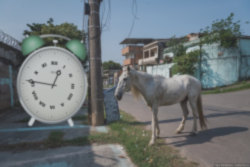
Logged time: 12 h 46 min
